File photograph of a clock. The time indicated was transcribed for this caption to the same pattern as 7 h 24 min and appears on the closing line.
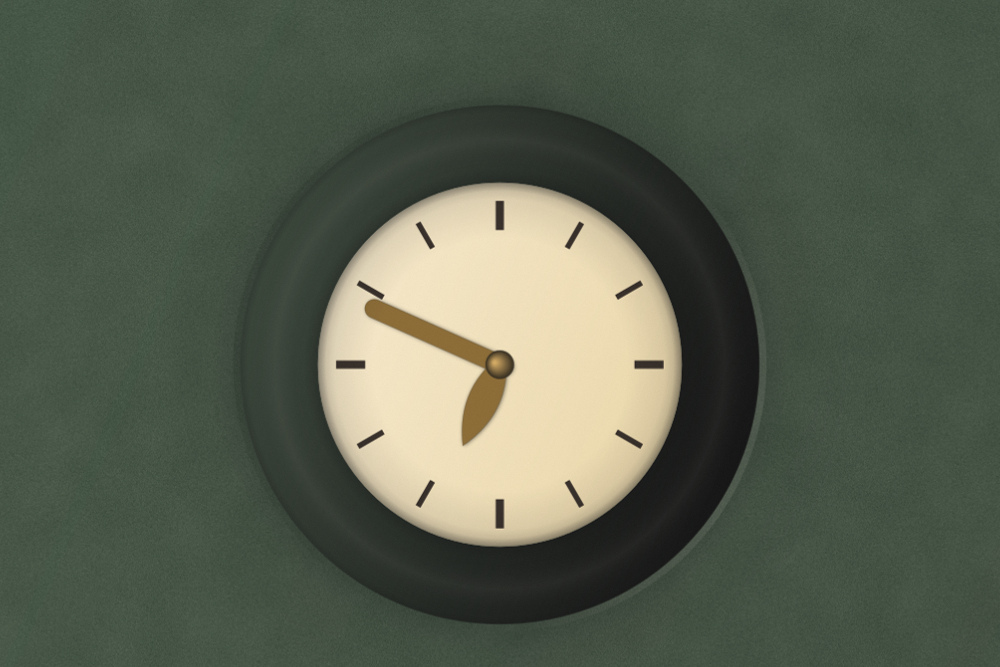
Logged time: 6 h 49 min
